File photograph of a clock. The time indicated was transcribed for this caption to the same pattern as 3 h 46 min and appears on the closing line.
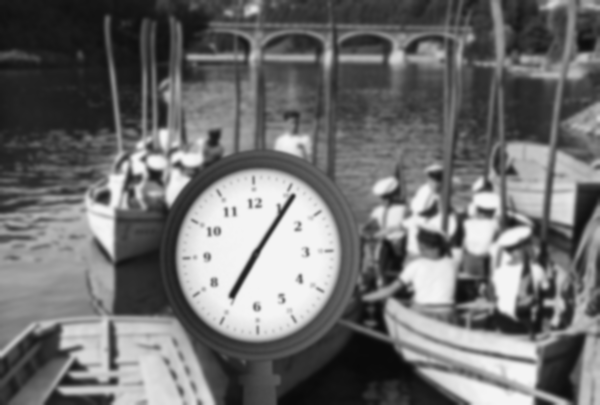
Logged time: 7 h 06 min
